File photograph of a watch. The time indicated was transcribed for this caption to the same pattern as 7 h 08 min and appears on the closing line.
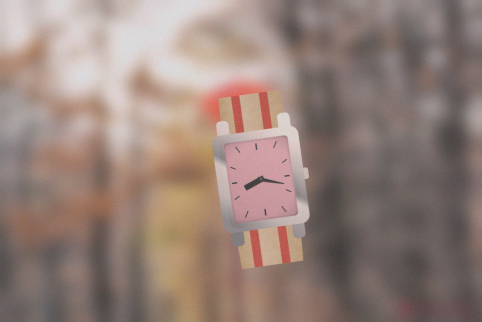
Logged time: 8 h 18 min
